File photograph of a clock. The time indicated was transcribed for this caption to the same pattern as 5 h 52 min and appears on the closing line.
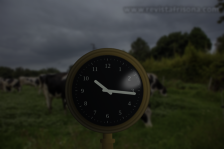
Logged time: 10 h 16 min
